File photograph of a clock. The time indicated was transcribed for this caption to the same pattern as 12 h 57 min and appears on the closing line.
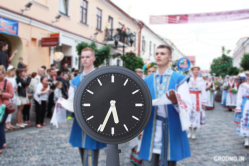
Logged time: 5 h 34 min
